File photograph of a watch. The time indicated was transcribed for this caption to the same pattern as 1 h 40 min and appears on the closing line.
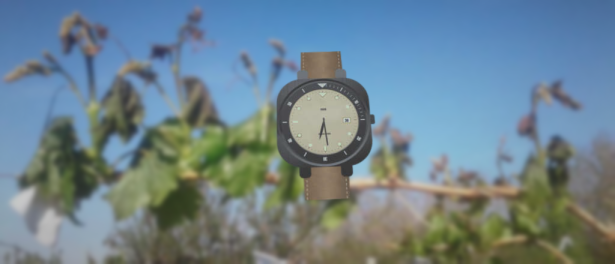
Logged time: 6 h 29 min
